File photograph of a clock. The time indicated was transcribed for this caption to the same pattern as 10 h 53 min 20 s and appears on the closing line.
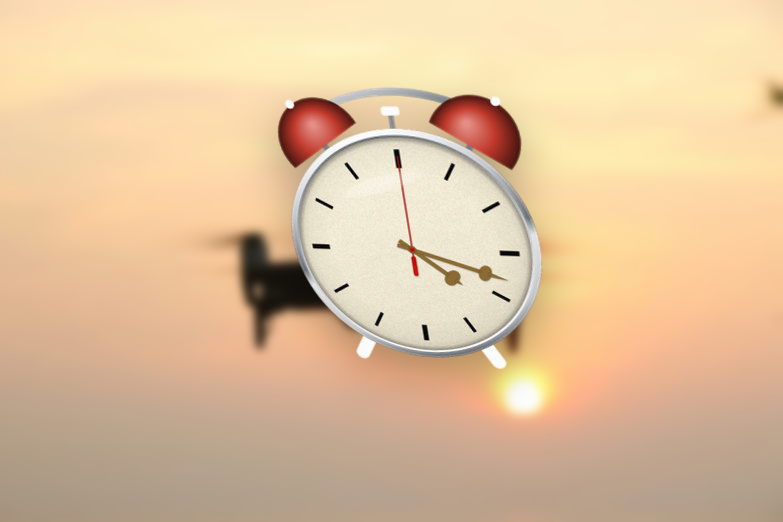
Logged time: 4 h 18 min 00 s
